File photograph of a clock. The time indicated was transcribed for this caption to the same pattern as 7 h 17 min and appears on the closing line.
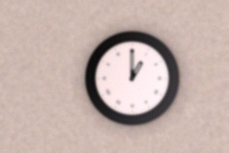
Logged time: 1 h 00 min
